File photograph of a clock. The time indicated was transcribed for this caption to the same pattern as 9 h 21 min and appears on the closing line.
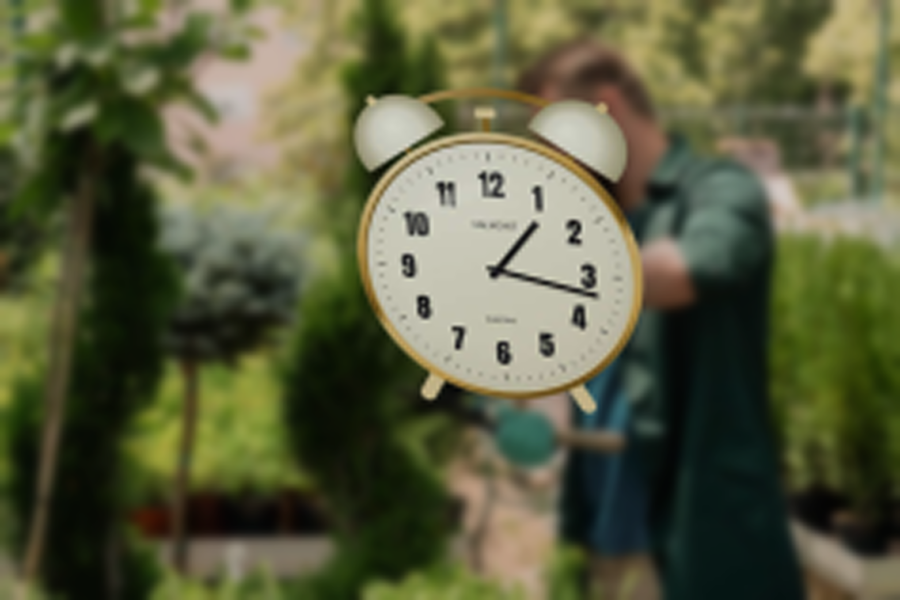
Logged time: 1 h 17 min
